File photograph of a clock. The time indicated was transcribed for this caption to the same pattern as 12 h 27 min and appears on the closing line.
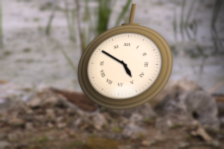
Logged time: 4 h 50 min
